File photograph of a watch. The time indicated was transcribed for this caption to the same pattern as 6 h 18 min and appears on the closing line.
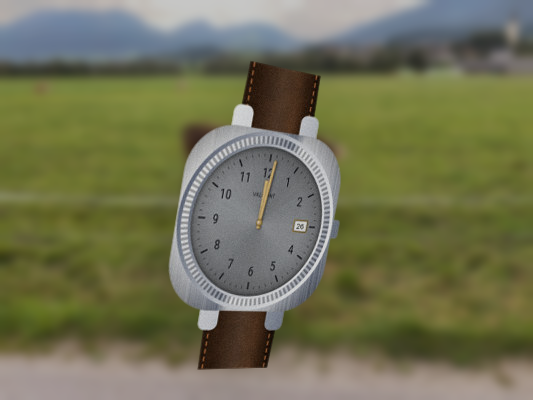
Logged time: 12 h 01 min
